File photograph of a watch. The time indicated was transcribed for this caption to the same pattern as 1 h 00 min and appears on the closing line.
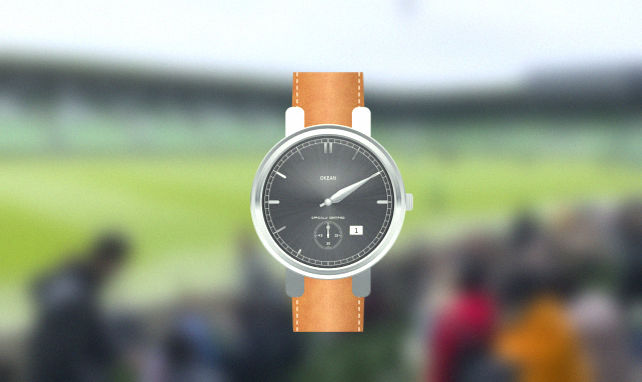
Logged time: 2 h 10 min
